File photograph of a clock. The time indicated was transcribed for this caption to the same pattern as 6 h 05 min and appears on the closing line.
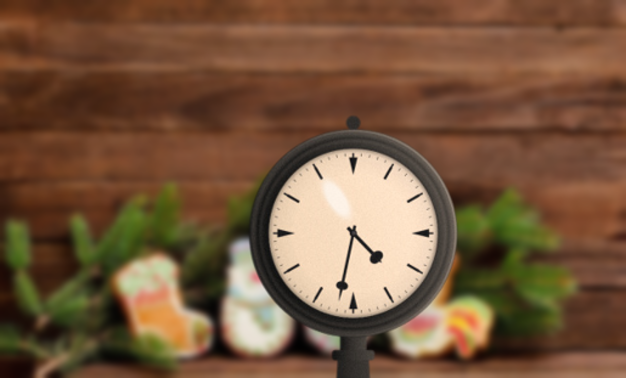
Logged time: 4 h 32 min
